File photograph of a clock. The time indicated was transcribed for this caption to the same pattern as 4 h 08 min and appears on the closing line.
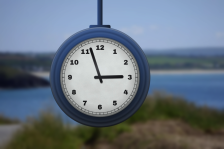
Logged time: 2 h 57 min
